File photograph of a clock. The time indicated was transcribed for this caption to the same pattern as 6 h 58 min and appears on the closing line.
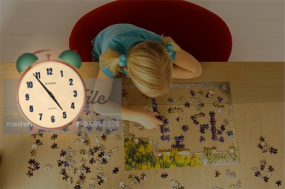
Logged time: 4 h 54 min
